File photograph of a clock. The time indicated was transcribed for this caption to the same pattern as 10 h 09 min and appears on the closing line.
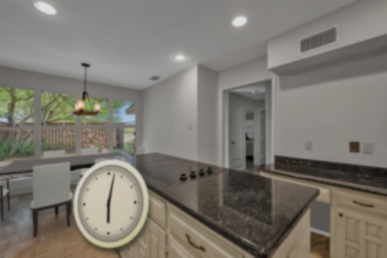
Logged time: 6 h 02 min
